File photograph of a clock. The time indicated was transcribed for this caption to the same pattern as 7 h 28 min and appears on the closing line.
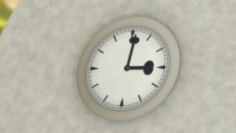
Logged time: 3 h 01 min
